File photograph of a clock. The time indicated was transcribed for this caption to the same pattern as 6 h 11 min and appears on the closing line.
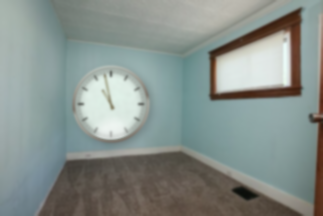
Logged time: 10 h 58 min
